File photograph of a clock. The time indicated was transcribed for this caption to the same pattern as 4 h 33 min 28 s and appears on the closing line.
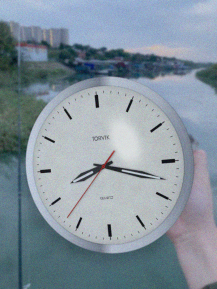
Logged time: 8 h 17 min 37 s
